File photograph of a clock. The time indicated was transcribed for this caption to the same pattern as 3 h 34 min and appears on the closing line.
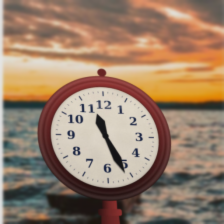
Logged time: 11 h 26 min
